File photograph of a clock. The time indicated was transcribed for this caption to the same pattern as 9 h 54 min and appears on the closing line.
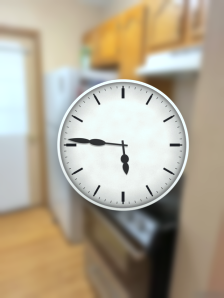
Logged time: 5 h 46 min
